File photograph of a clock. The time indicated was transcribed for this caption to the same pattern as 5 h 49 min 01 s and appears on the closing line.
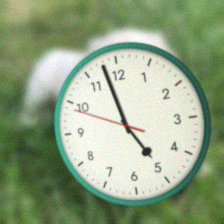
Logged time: 4 h 57 min 49 s
